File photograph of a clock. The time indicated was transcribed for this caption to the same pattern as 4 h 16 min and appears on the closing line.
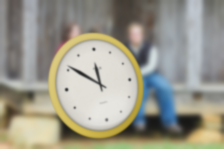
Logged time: 11 h 51 min
